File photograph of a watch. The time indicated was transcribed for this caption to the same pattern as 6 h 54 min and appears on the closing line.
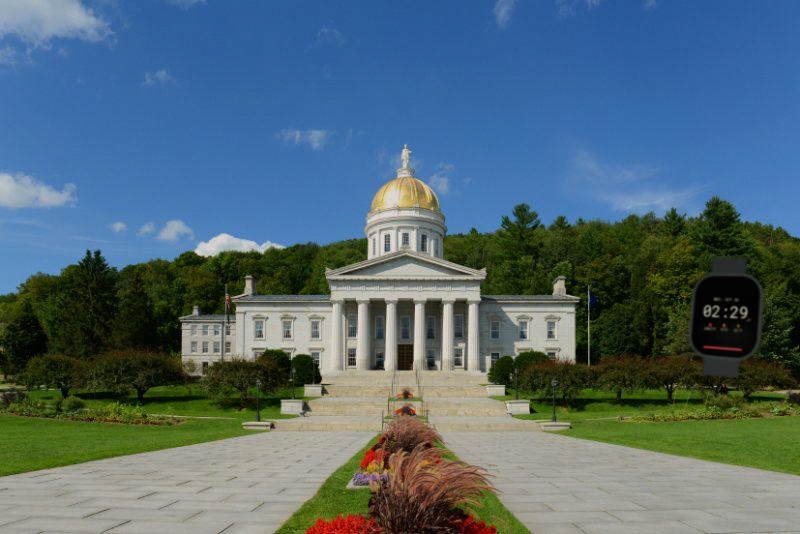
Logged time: 2 h 29 min
